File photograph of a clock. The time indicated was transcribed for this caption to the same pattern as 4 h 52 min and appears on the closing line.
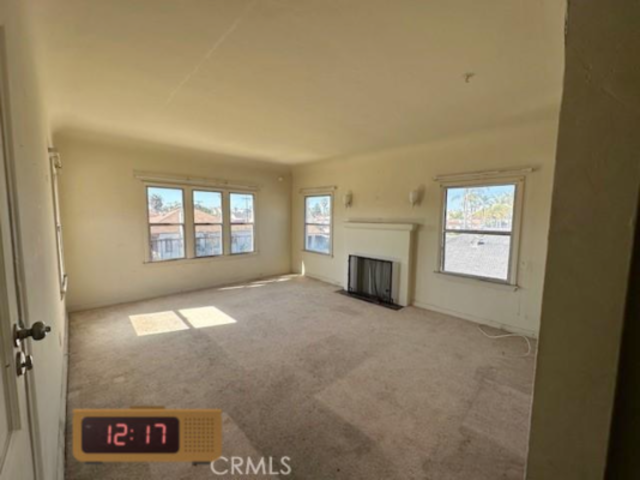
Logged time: 12 h 17 min
